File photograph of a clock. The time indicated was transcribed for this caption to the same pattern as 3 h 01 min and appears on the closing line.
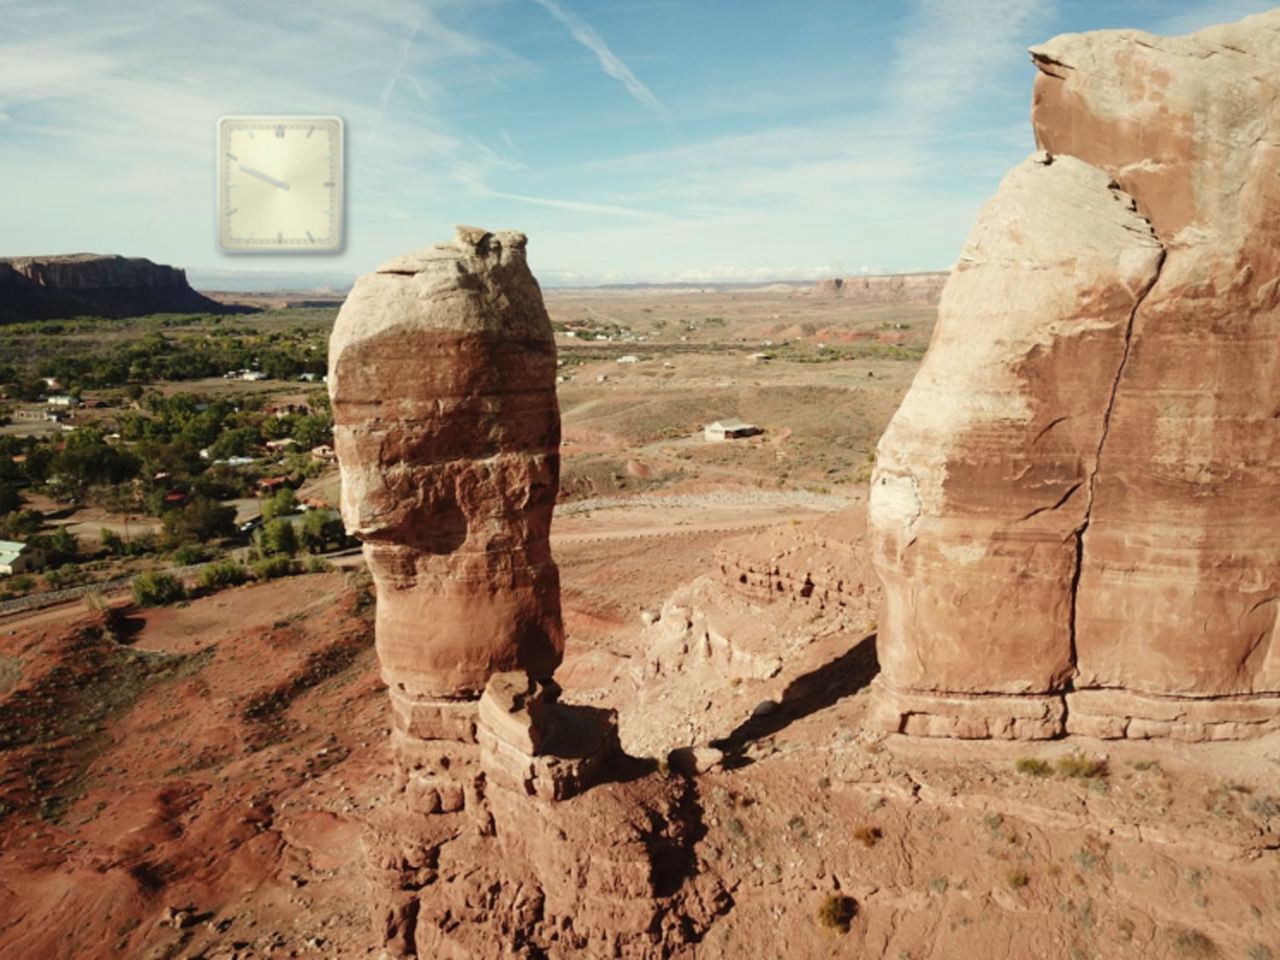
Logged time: 9 h 49 min
